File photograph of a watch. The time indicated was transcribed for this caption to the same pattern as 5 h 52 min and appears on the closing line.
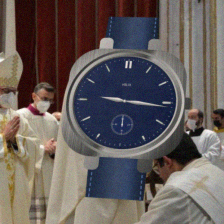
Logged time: 9 h 16 min
